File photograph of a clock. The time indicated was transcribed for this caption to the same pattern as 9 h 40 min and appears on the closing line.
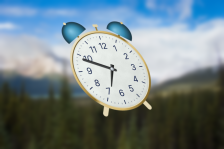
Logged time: 6 h 49 min
